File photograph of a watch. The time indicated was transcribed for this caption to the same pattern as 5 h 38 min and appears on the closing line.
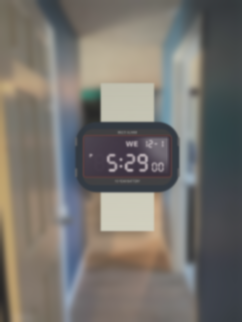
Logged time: 5 h 29 min
